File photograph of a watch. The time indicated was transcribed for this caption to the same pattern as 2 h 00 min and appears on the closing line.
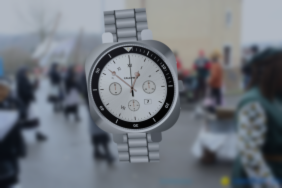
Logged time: 12 h 52 min
